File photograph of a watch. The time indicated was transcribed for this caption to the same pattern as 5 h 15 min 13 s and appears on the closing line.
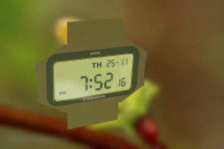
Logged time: 7 h 52 min 16 s
